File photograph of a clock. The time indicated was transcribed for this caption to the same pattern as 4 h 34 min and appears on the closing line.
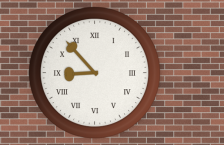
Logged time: 8 h 53 min
